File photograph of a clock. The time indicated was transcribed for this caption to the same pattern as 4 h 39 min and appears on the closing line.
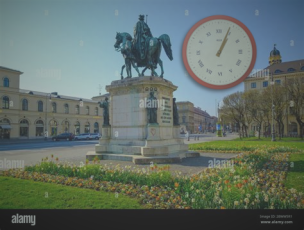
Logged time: 1 h 04 min
